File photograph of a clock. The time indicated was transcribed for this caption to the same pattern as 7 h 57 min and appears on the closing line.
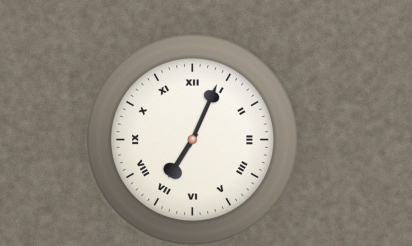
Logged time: 7 h 04 min
